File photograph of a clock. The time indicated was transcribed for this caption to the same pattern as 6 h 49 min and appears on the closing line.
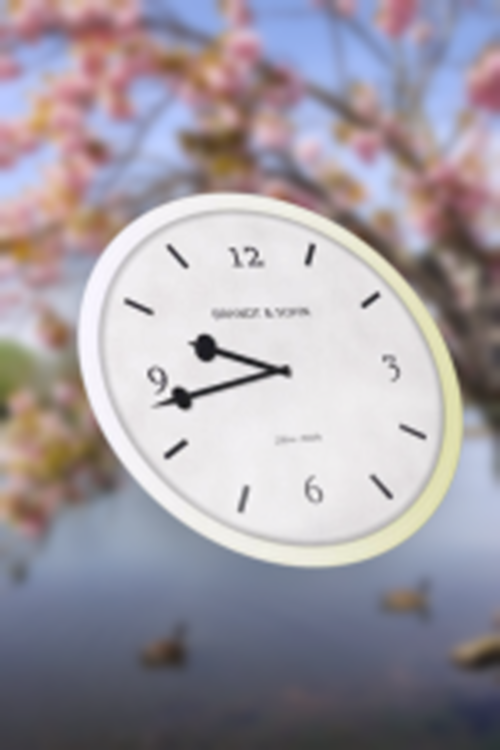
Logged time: 9 h 43 min
